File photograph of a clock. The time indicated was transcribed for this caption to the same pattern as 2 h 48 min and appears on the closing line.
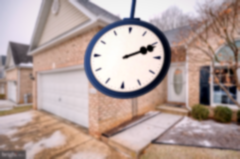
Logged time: 2 h 11 min
